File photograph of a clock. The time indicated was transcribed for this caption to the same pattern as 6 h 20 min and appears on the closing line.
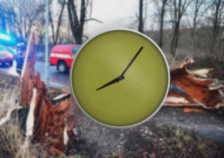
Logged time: 8 h 06 min
